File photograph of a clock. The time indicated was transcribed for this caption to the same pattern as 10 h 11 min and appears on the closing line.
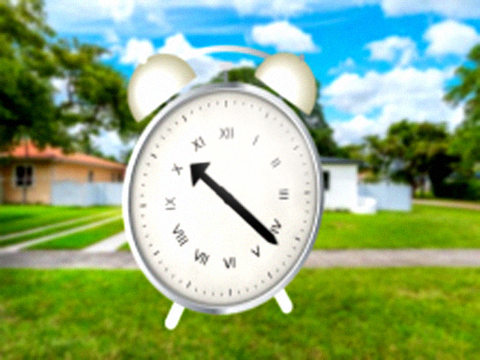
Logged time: 10 h 22 min
